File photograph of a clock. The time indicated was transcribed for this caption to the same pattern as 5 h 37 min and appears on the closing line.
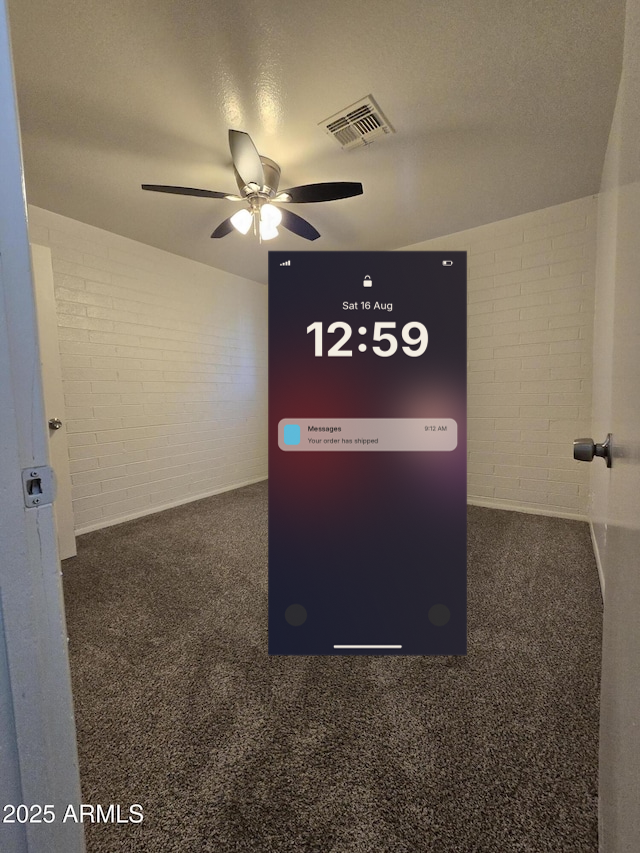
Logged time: 12 h 59 min
